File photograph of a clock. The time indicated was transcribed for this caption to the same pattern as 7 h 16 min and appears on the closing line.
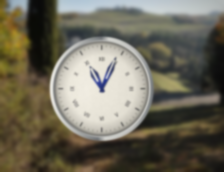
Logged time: 11 h 04 min
